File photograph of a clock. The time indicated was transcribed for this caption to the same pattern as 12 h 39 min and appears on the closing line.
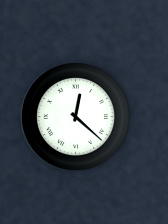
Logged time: 12 h 22 min
